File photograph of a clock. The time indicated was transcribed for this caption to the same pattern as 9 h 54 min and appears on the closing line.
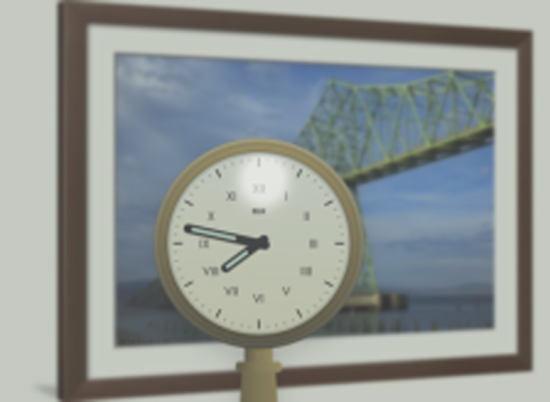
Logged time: 7 h 47 min
